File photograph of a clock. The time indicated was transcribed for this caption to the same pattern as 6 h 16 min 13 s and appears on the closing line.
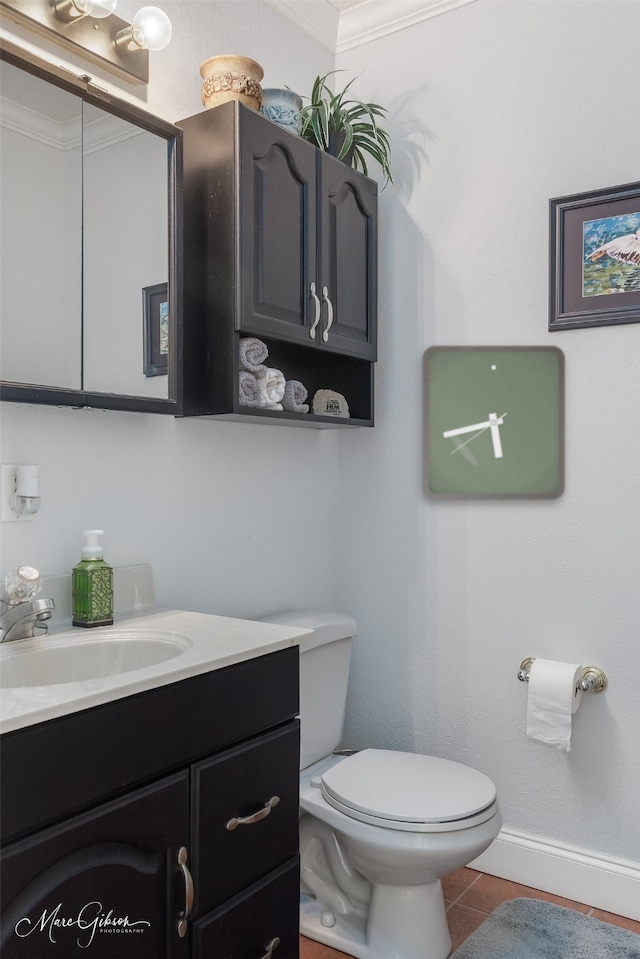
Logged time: 5 h 42 min 39 s
